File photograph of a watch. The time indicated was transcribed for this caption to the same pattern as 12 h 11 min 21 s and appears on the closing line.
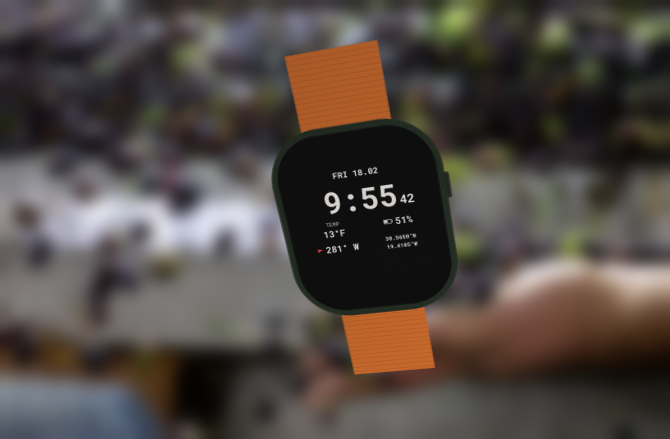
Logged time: 9 h 55 min 42 s
